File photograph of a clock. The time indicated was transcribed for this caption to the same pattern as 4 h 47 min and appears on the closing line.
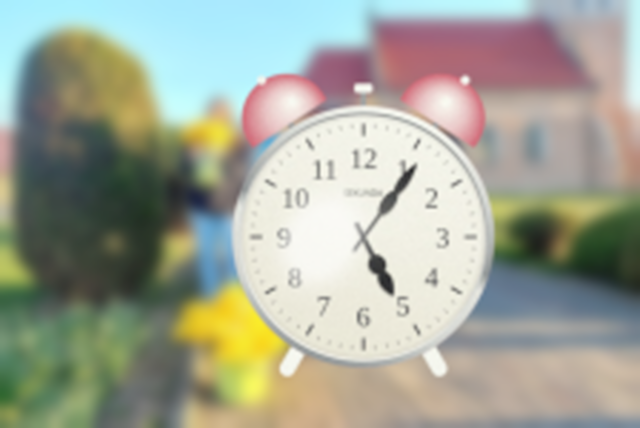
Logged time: 5 h 06 min
